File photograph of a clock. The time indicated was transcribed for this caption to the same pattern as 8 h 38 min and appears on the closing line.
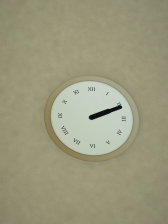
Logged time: 2 h 11 min
